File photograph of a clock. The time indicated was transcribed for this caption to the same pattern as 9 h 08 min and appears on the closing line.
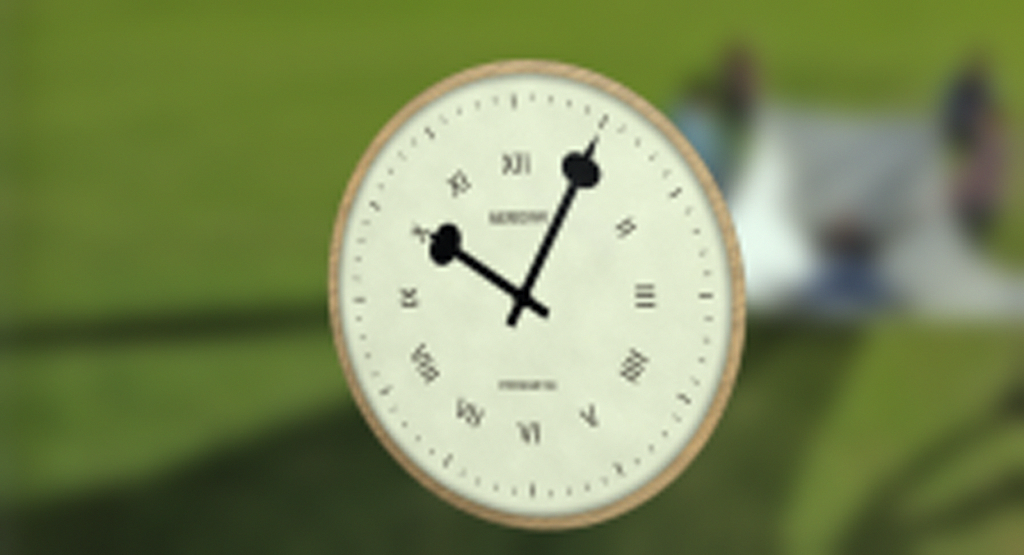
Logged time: 10 h 05 min
